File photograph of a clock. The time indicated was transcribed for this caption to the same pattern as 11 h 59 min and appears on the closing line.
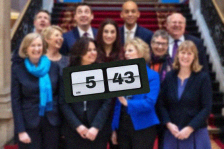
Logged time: 5 h 43 min
